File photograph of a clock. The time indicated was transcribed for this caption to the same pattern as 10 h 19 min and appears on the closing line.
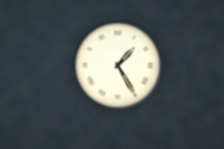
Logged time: 1 h 25 min
